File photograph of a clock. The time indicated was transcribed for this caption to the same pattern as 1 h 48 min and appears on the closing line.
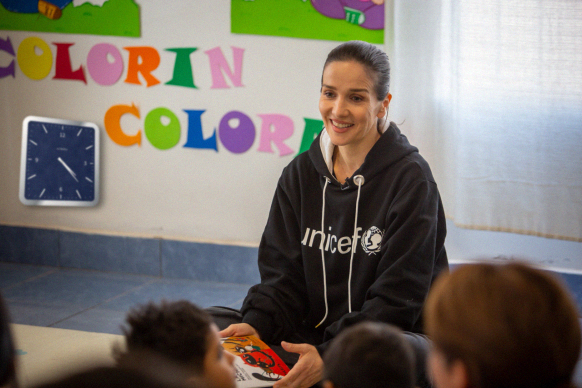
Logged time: 4 h 23 min
